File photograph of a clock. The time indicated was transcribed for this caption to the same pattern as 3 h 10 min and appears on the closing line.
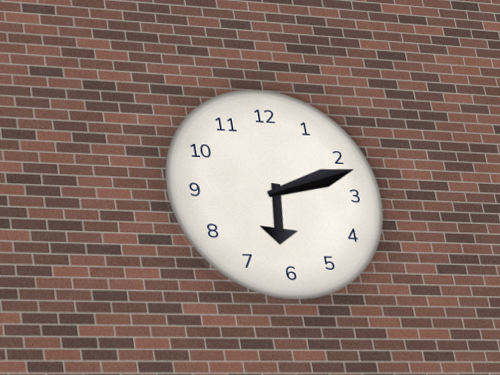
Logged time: 6 h 12 min
